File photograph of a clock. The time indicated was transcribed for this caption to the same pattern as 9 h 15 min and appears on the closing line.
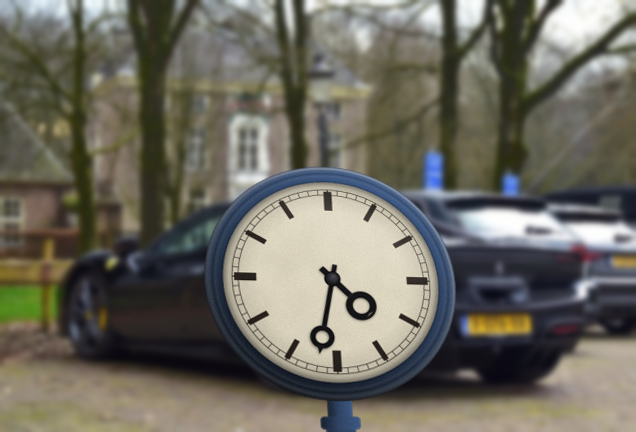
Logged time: 4 h 32 min
